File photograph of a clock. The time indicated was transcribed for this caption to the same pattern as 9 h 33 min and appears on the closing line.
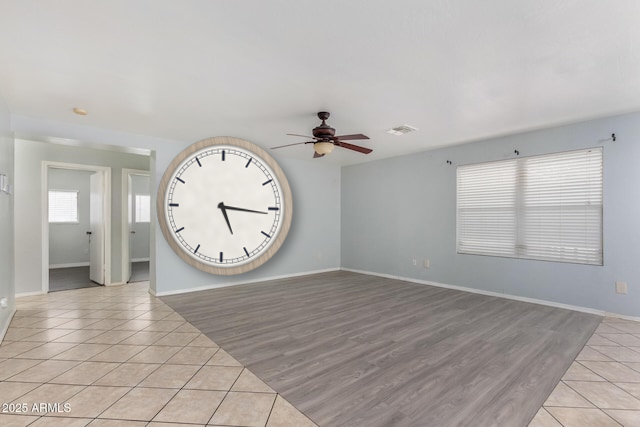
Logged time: 5 h 16 min
